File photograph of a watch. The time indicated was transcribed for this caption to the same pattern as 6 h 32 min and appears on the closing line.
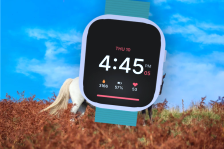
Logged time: 4 h 45 min
